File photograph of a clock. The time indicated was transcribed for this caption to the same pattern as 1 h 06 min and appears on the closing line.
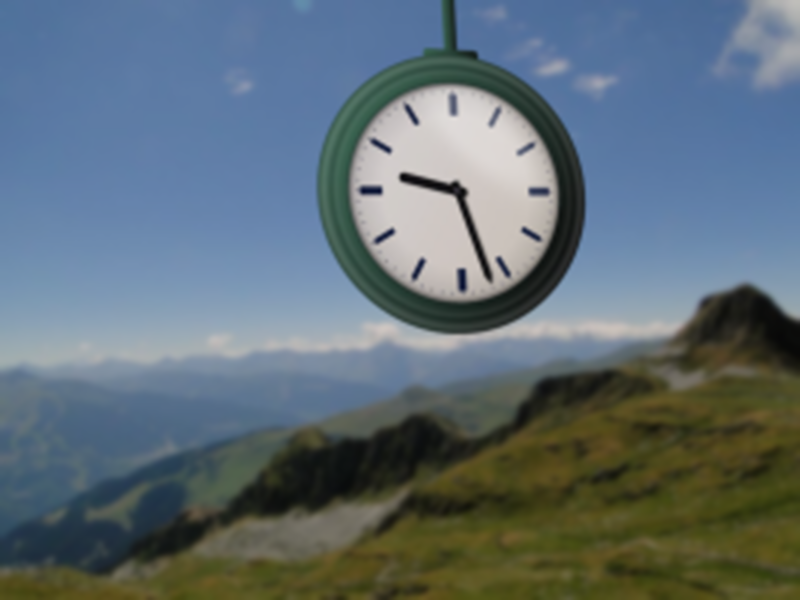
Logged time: 9 h 27 min
